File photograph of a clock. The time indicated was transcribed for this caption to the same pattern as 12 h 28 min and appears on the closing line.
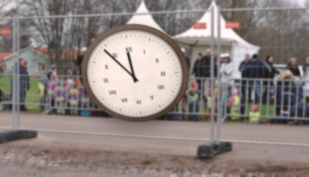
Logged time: 11 h 54 min
